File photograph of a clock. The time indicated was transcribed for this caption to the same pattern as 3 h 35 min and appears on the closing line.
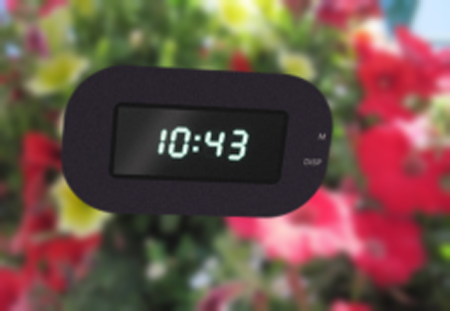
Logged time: 10 h 43 min
